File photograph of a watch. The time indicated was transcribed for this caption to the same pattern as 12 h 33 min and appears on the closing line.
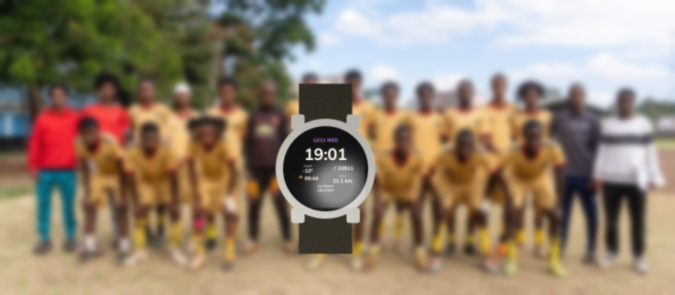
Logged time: 19 h 01 min
